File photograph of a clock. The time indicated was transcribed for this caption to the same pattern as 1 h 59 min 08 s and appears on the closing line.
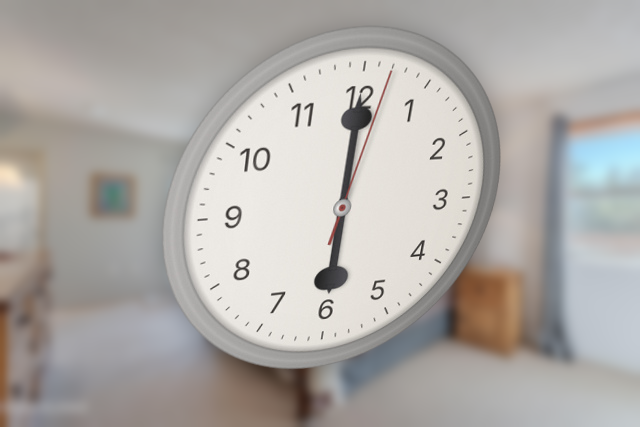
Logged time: 6 h 00 min 02 s
